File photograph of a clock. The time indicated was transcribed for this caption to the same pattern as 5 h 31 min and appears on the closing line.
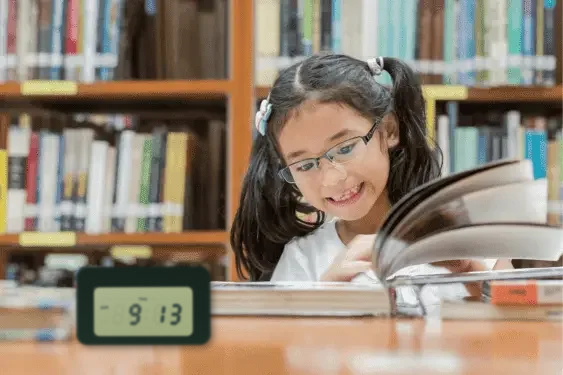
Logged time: 9 h 13 min
